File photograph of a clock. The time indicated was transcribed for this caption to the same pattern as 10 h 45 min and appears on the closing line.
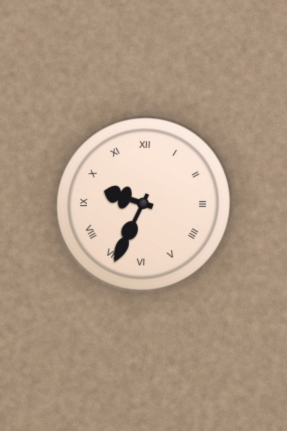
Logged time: 9 h 34 min
